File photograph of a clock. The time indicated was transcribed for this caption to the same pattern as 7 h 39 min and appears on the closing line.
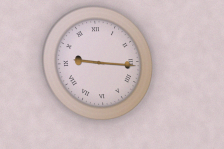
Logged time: 9 h 16 min
